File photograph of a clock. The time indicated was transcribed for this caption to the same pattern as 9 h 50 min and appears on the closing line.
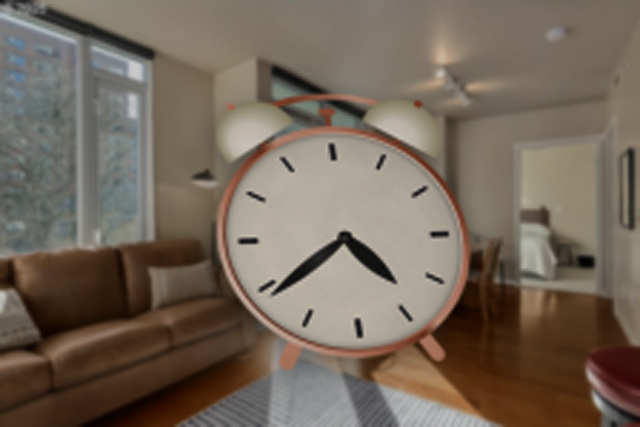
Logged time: 4 h 39 min
